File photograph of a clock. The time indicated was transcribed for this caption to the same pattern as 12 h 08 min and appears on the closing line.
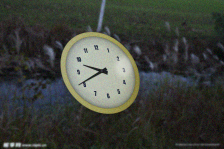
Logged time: 9 h 41 min
